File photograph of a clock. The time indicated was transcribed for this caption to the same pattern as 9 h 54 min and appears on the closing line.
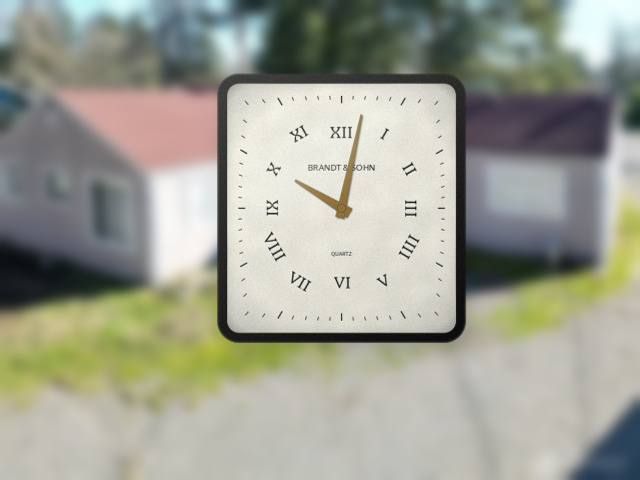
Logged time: 10 h 02 min
